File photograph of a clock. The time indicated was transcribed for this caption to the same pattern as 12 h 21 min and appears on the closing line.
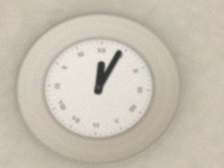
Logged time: 12 h 04 min
